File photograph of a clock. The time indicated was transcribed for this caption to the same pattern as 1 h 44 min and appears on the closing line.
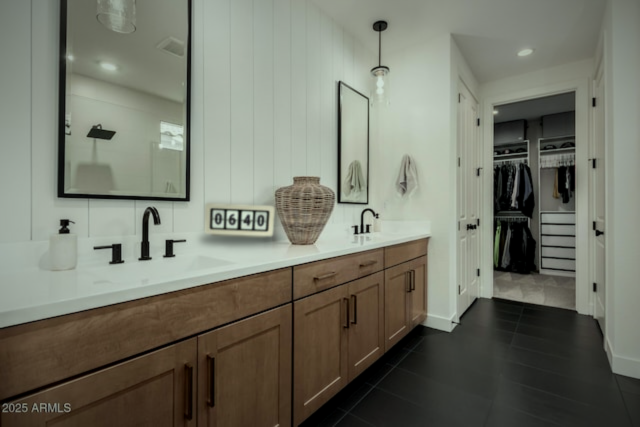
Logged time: 6 h 40 min
